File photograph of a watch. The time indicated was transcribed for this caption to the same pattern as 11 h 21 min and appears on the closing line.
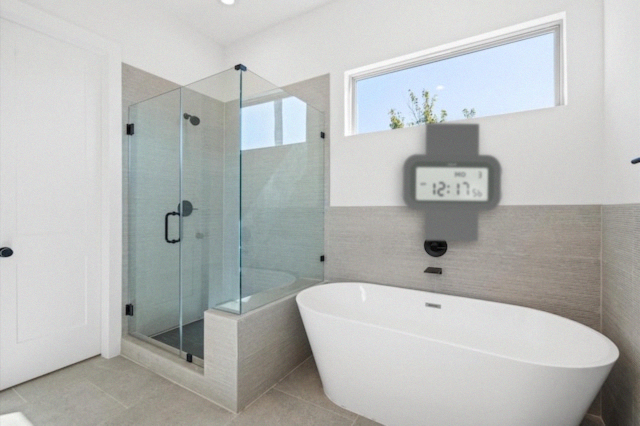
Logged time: 12 h 17 min
